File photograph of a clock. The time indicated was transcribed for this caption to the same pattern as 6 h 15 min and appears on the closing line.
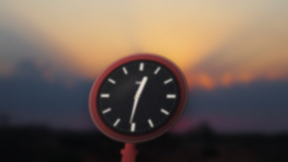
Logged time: 12 h 31 min
